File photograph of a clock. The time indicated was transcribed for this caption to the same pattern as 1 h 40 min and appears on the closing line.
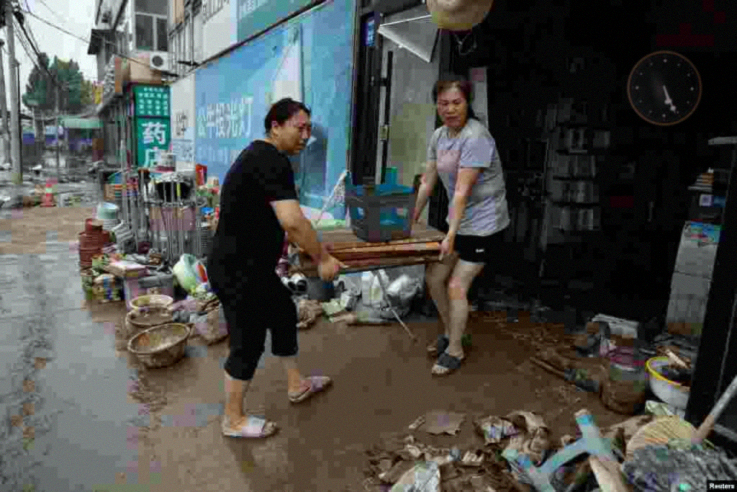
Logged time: 5 h 26 min
